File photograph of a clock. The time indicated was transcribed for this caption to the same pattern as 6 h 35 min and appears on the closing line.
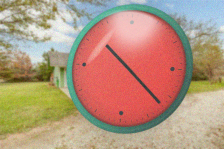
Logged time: 10 h 22 min
